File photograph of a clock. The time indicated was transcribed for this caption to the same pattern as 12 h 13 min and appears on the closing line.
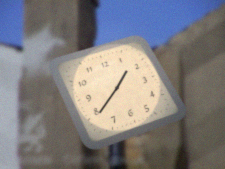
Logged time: 1 h 39 min
